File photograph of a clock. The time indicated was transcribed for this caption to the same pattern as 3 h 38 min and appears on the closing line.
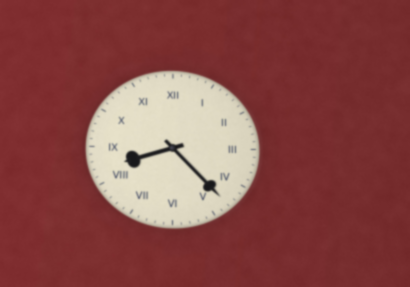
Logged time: 8 h 23 min
